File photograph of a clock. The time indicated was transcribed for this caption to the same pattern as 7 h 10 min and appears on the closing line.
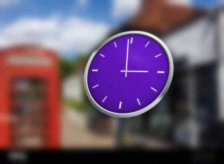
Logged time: 2 h 59 min
